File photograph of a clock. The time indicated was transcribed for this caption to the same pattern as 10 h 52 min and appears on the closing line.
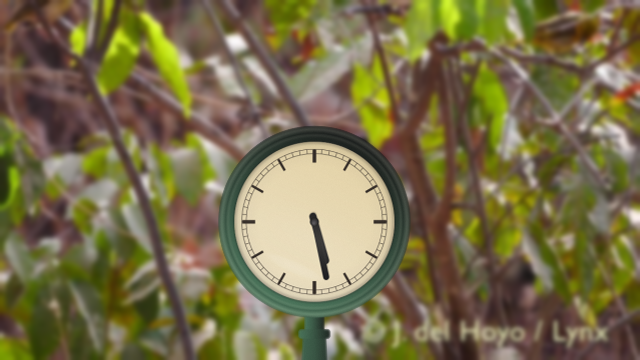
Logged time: 5 h 28 min
